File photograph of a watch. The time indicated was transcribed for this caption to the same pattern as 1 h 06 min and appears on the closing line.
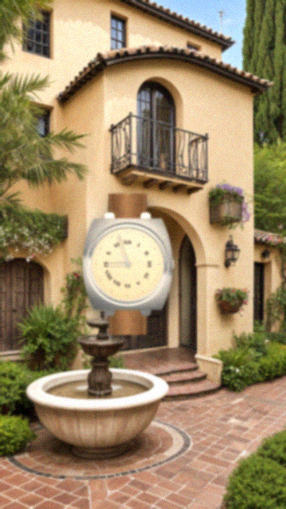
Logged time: 8 h 57 min
